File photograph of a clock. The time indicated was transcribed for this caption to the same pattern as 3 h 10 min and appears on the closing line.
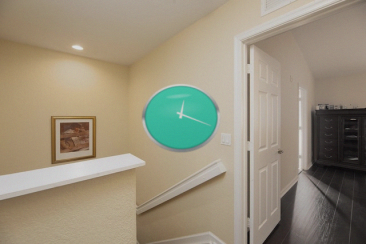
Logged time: 12 h 19 min
